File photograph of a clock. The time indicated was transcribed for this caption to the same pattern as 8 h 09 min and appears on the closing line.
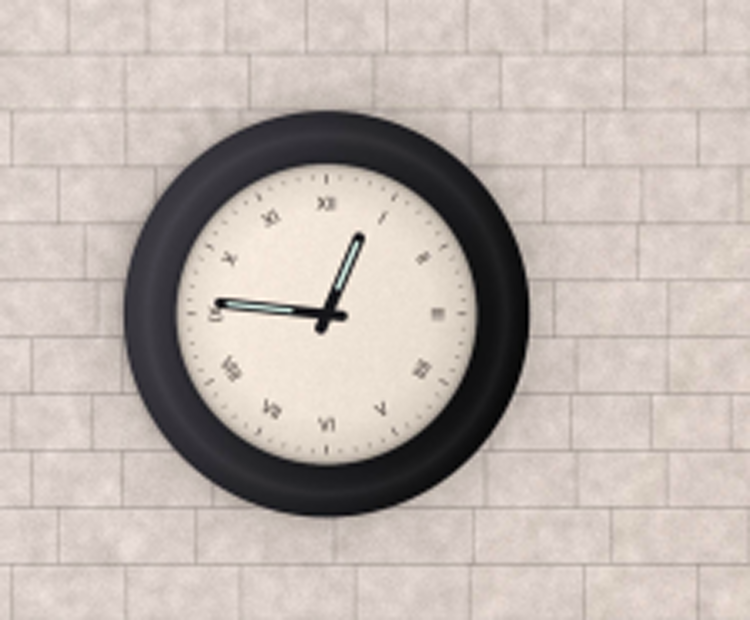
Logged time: 12 h 46 min
